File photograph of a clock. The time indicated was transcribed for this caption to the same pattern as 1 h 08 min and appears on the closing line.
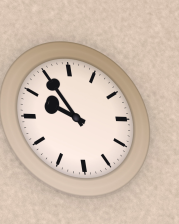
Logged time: 9 h 55 min
